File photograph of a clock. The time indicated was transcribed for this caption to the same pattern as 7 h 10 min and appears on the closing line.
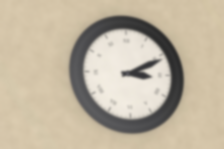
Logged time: 3 h 11 min
